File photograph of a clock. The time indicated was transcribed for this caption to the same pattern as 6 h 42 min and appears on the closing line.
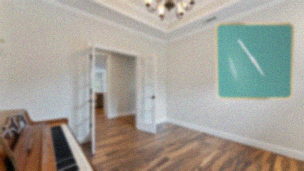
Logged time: 4 h 54 min
